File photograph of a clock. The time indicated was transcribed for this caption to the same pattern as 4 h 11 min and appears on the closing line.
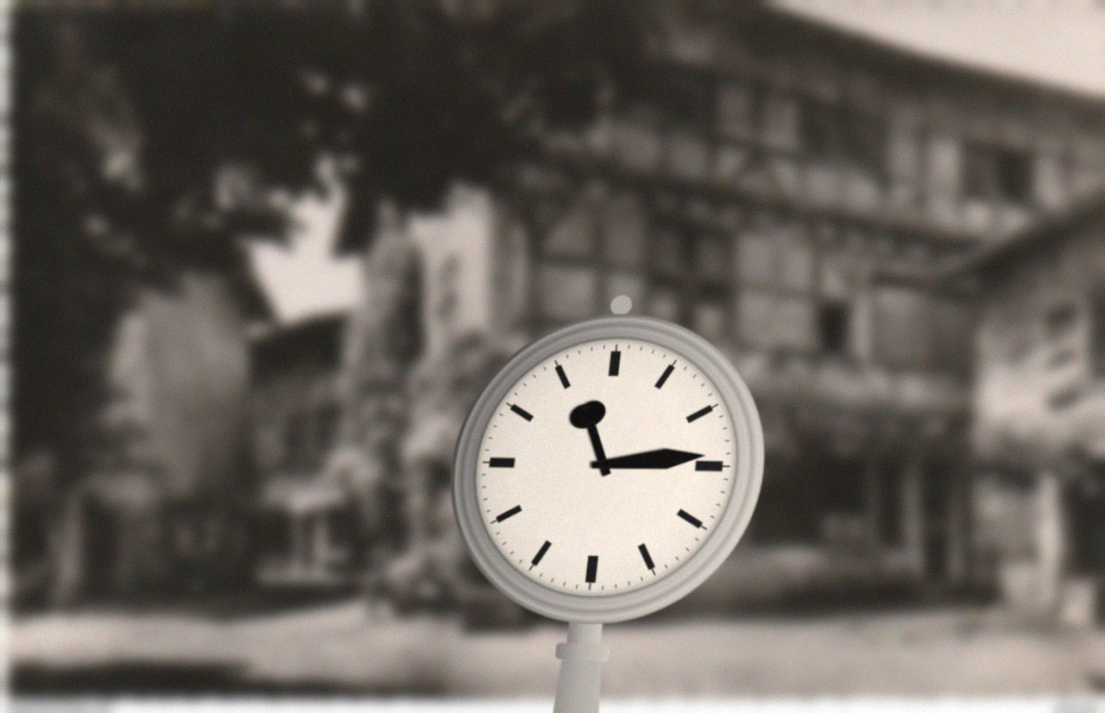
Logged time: 11 h 14 min
